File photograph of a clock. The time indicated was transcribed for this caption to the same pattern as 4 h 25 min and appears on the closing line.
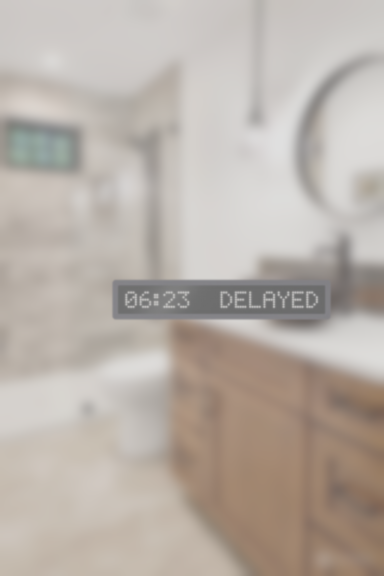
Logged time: 6 h 23 min
